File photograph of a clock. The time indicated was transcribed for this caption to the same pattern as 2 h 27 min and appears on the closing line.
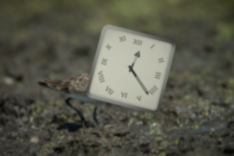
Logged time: 12 h 22 min
